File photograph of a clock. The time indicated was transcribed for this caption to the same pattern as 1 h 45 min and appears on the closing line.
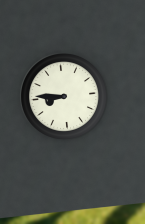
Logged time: 8 h 46 min
